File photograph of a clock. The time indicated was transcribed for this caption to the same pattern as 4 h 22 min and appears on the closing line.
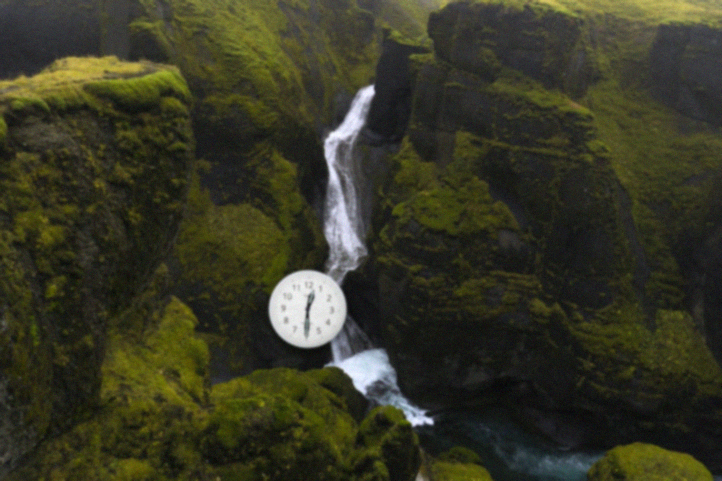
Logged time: 12 h 30 min
